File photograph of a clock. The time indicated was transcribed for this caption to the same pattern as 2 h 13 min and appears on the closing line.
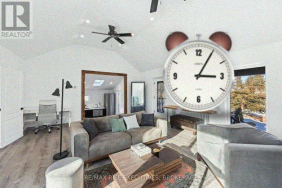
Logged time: 3 h 05 min
